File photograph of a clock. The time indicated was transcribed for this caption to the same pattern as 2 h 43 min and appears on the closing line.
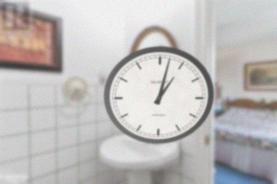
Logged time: 1 h 02 min
